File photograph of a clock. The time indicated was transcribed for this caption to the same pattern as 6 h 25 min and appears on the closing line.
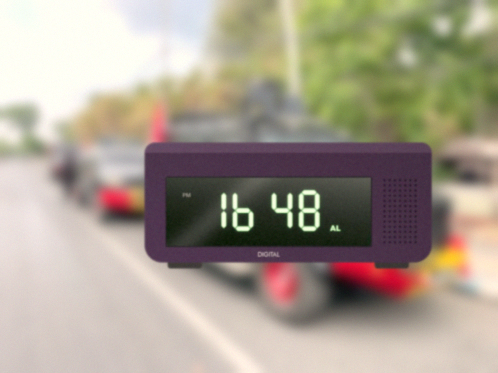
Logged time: 16 h 48 min
